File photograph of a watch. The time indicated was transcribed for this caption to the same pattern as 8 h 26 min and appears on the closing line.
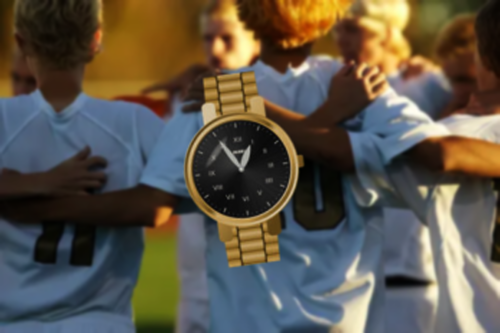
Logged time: 12 h 55 min
